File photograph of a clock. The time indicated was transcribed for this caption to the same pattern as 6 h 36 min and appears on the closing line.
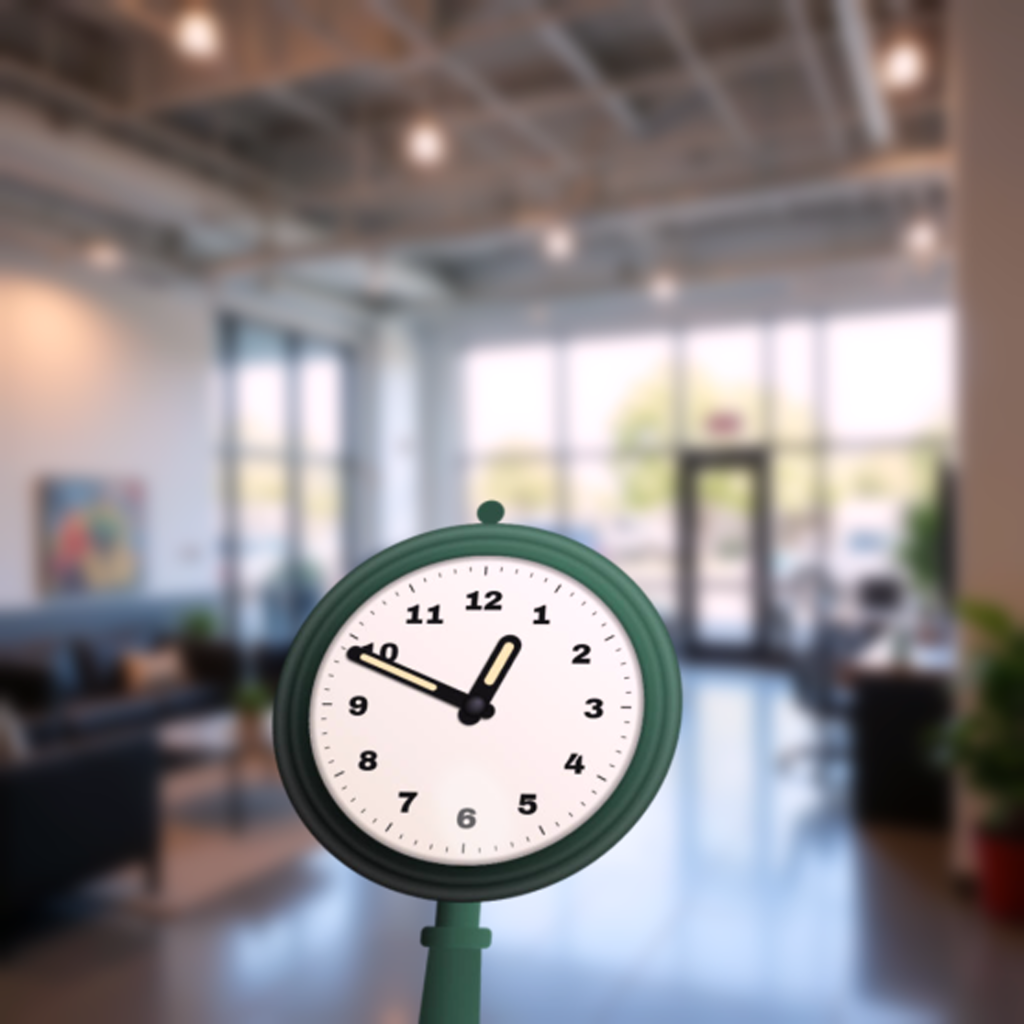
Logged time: 12 h 49 min
